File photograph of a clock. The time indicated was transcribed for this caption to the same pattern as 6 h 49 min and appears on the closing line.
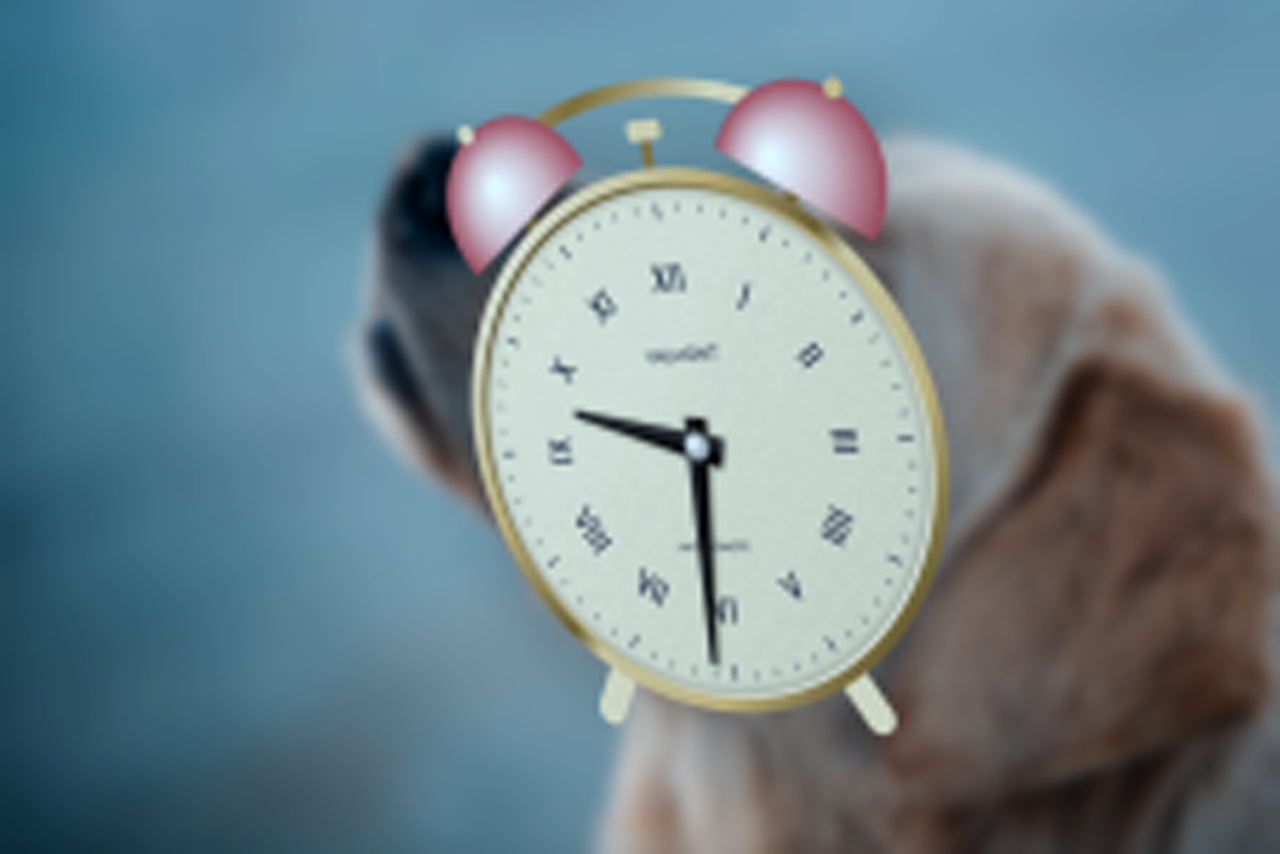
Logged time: 9 h 31 min
